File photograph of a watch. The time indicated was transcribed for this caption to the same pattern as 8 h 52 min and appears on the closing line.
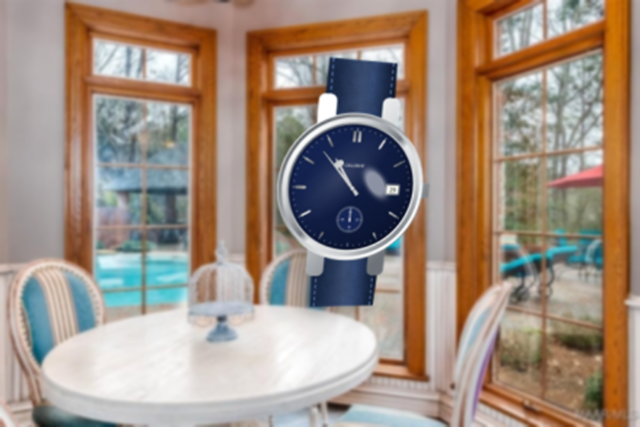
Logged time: 10 h 53 min
